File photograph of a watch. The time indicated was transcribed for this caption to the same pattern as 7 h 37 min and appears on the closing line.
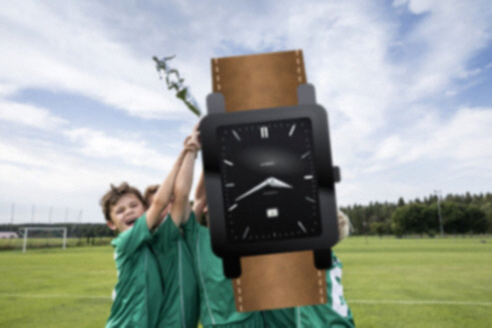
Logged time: 3 h 41 min
